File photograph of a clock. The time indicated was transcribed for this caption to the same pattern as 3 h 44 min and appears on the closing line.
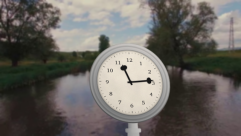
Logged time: 11 h 14 min
